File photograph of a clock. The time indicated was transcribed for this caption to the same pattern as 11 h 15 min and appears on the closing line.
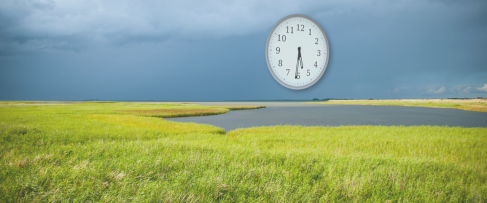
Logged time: 5 h 31 min
